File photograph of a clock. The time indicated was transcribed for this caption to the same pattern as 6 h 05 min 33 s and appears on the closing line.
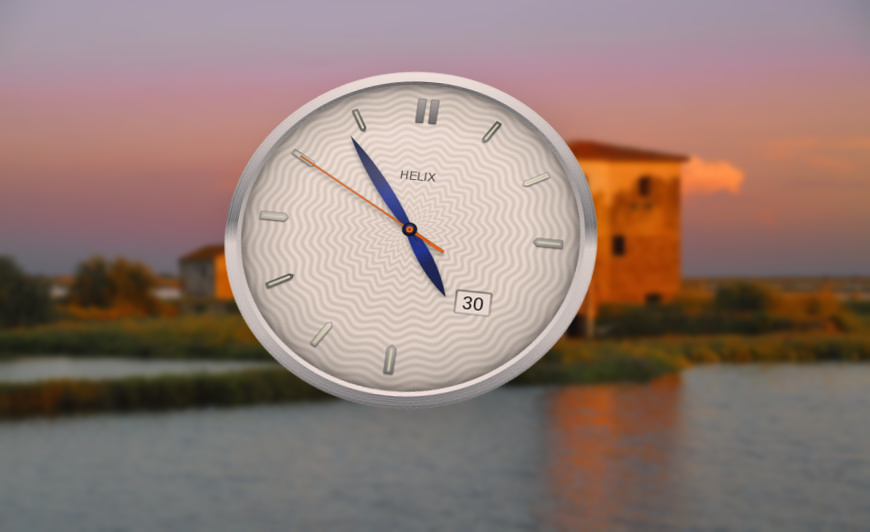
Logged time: 4 h 53 min 50 s
